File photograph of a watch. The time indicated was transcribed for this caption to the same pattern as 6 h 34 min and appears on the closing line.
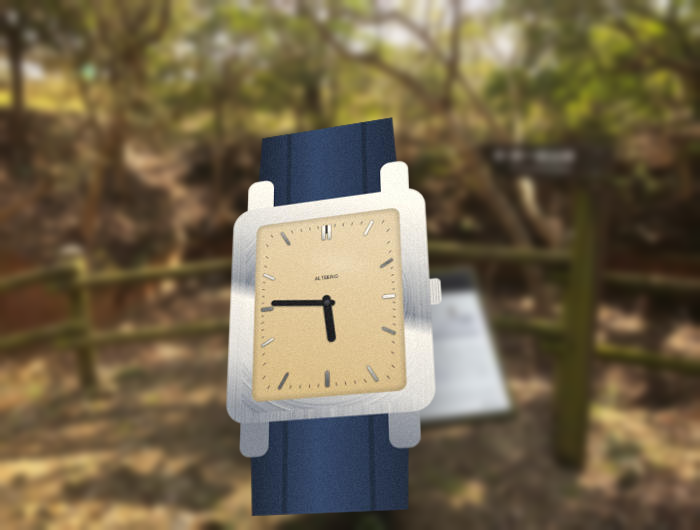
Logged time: 5 h 46 min
